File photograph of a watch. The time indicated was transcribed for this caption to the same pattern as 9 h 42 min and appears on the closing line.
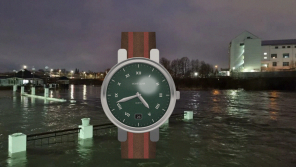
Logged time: 4 h 42 min
